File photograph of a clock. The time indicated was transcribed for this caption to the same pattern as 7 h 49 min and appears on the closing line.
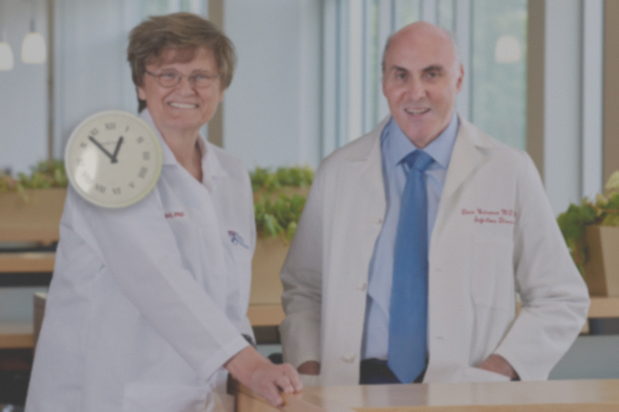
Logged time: 12 h 53 min
